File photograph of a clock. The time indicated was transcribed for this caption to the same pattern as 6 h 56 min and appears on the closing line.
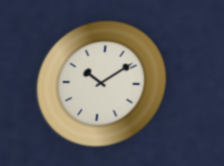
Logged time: 10 h 09 min
